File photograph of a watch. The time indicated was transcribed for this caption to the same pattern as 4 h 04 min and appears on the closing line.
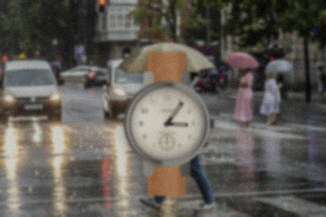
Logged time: 3 h 06 min
